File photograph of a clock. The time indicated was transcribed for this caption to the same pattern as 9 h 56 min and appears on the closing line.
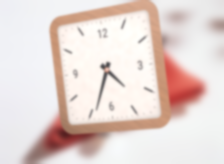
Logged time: 4 h 34 min
